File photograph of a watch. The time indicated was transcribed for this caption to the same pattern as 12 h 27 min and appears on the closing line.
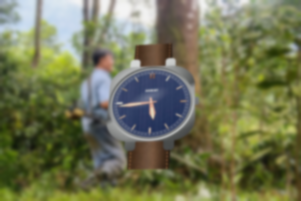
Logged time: 5 h 44 min
